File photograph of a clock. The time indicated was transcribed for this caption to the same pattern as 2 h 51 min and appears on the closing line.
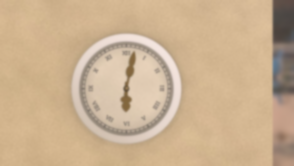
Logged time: 6 h 02 min
